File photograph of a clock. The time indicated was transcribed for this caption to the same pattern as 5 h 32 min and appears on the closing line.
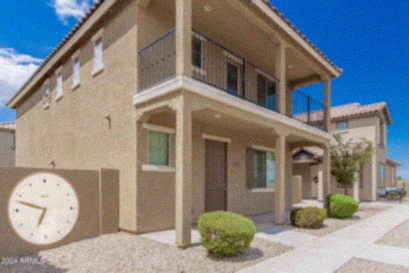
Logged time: 6 h 48 min
